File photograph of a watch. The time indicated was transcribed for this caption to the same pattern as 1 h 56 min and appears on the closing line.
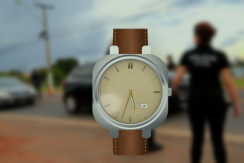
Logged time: 5 h 33 min
